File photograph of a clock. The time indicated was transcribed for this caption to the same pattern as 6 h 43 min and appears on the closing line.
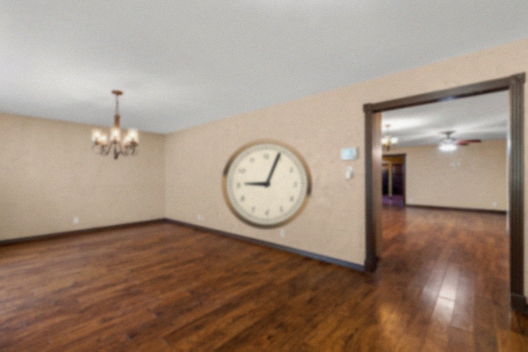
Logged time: 9 h 04 min
